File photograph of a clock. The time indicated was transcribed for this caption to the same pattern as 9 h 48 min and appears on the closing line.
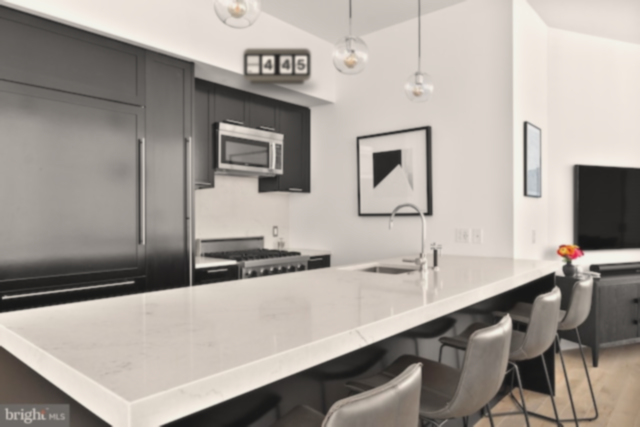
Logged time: 4 h 45 min
